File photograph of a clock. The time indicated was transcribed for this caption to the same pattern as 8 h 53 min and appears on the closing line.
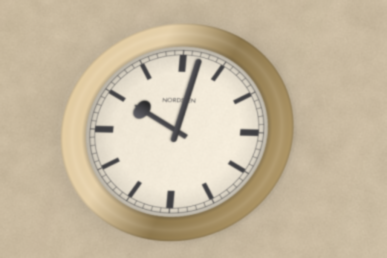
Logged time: 10 h 02 min
